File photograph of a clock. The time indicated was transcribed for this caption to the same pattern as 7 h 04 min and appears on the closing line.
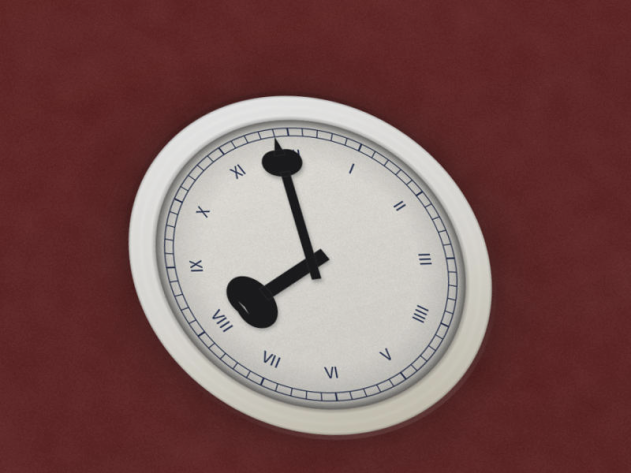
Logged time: 7 h 59 min
